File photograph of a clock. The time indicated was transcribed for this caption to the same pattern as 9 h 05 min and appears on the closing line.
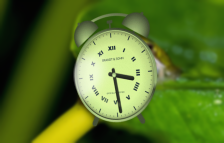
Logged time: 3 h 29 min
